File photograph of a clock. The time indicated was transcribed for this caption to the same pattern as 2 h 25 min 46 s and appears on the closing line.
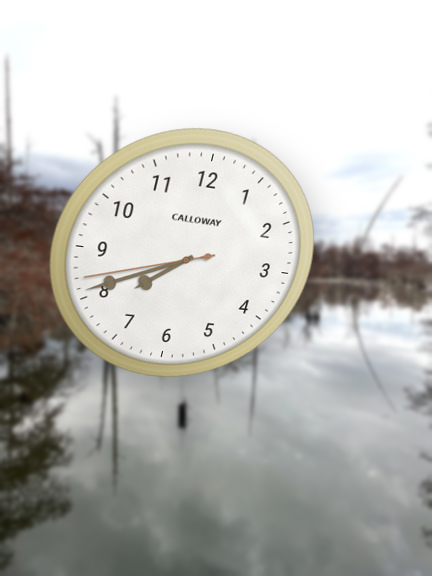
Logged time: 7 h 40 min 42 s
